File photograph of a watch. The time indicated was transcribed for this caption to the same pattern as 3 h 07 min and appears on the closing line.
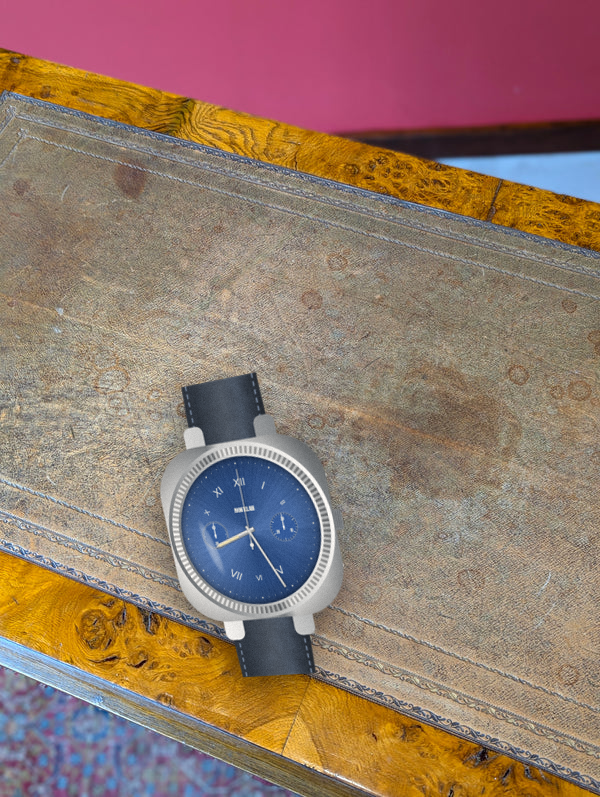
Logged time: 8 h 26 min
